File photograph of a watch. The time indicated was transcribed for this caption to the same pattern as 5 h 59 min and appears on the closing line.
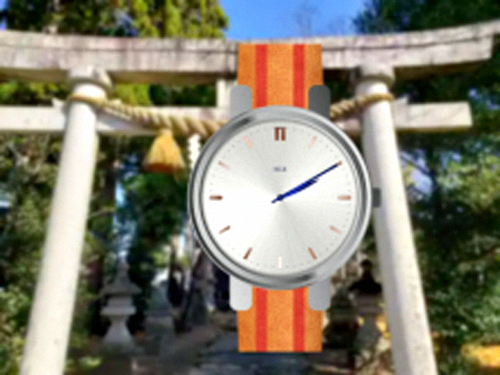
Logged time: 2 h 10 min
